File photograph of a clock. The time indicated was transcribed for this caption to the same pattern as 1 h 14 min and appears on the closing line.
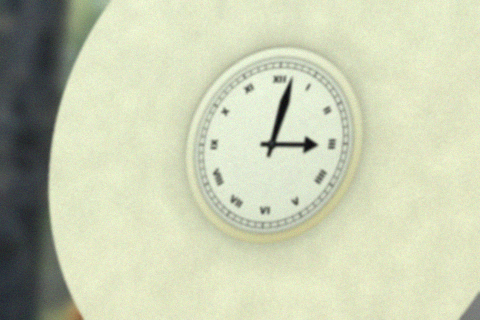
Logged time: 3 h 02 min
